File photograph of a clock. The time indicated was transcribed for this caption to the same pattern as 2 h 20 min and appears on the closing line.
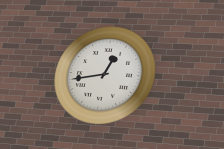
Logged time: 12 h 43 min
